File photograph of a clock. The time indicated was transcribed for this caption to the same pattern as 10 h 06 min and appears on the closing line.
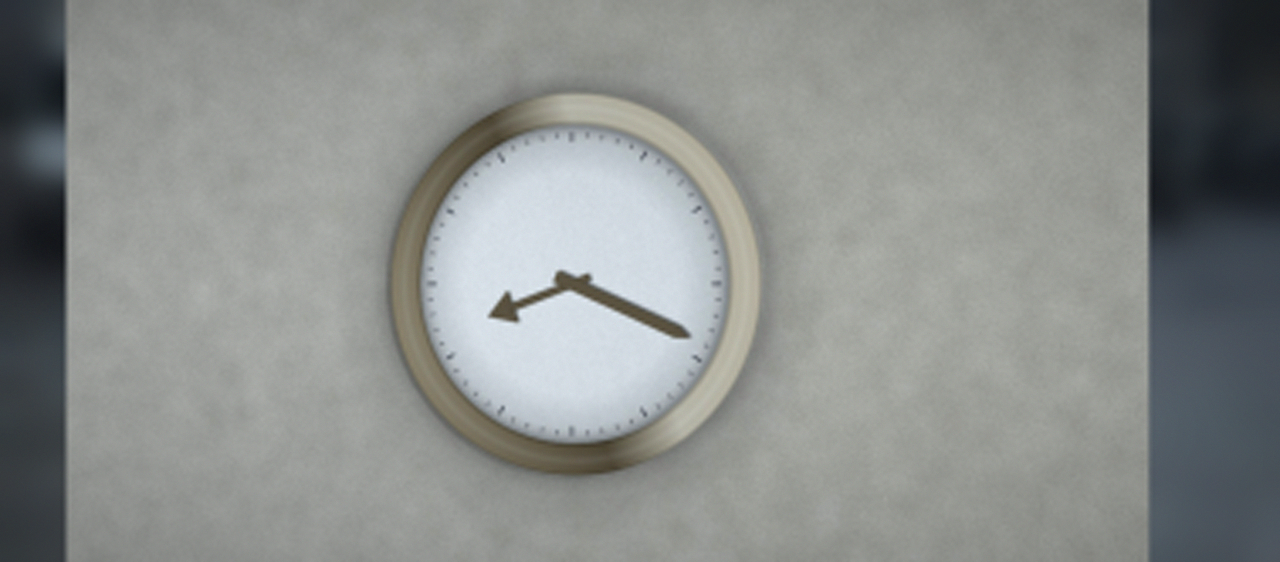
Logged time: 8 h 19 min
